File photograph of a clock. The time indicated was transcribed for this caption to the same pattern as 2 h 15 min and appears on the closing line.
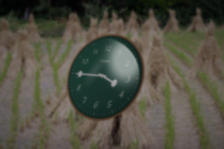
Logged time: 3 h 45 min
